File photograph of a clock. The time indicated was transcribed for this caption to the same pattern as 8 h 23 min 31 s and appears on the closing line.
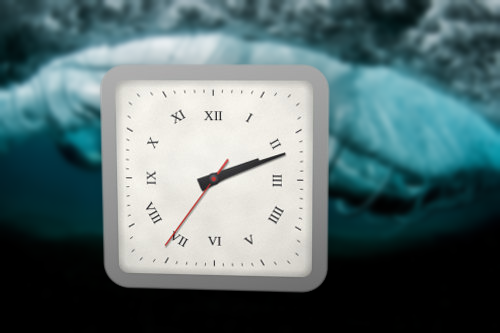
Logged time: 2 h 11 min 36 s
